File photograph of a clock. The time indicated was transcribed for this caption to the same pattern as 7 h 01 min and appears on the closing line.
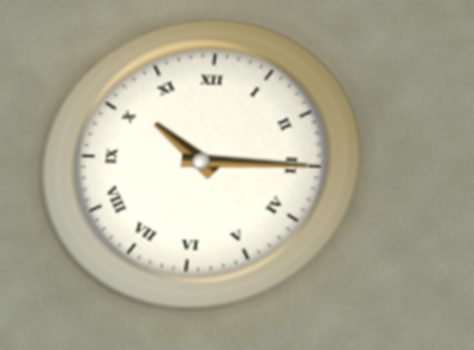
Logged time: 10 h 15 min
